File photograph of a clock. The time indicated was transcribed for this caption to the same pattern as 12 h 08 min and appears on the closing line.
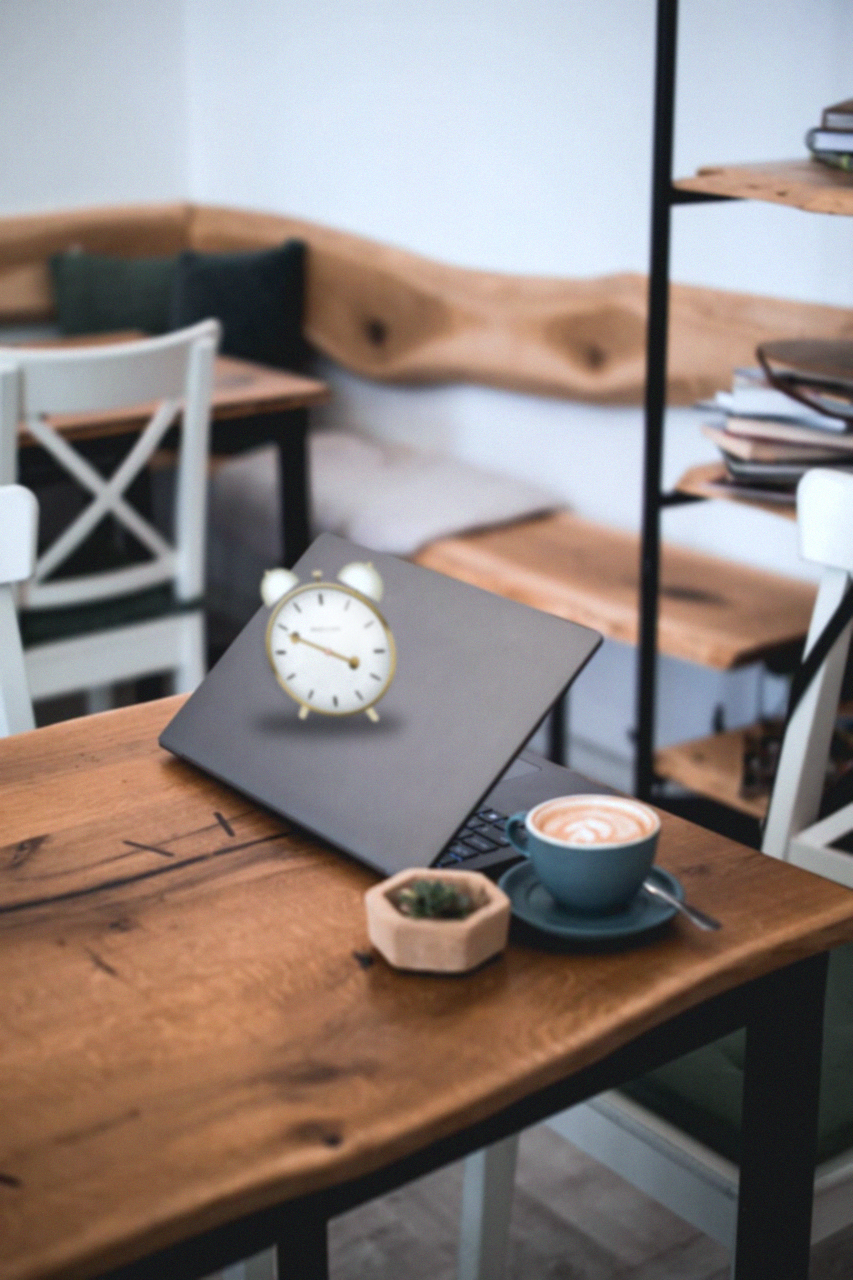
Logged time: 3 h 49 min
